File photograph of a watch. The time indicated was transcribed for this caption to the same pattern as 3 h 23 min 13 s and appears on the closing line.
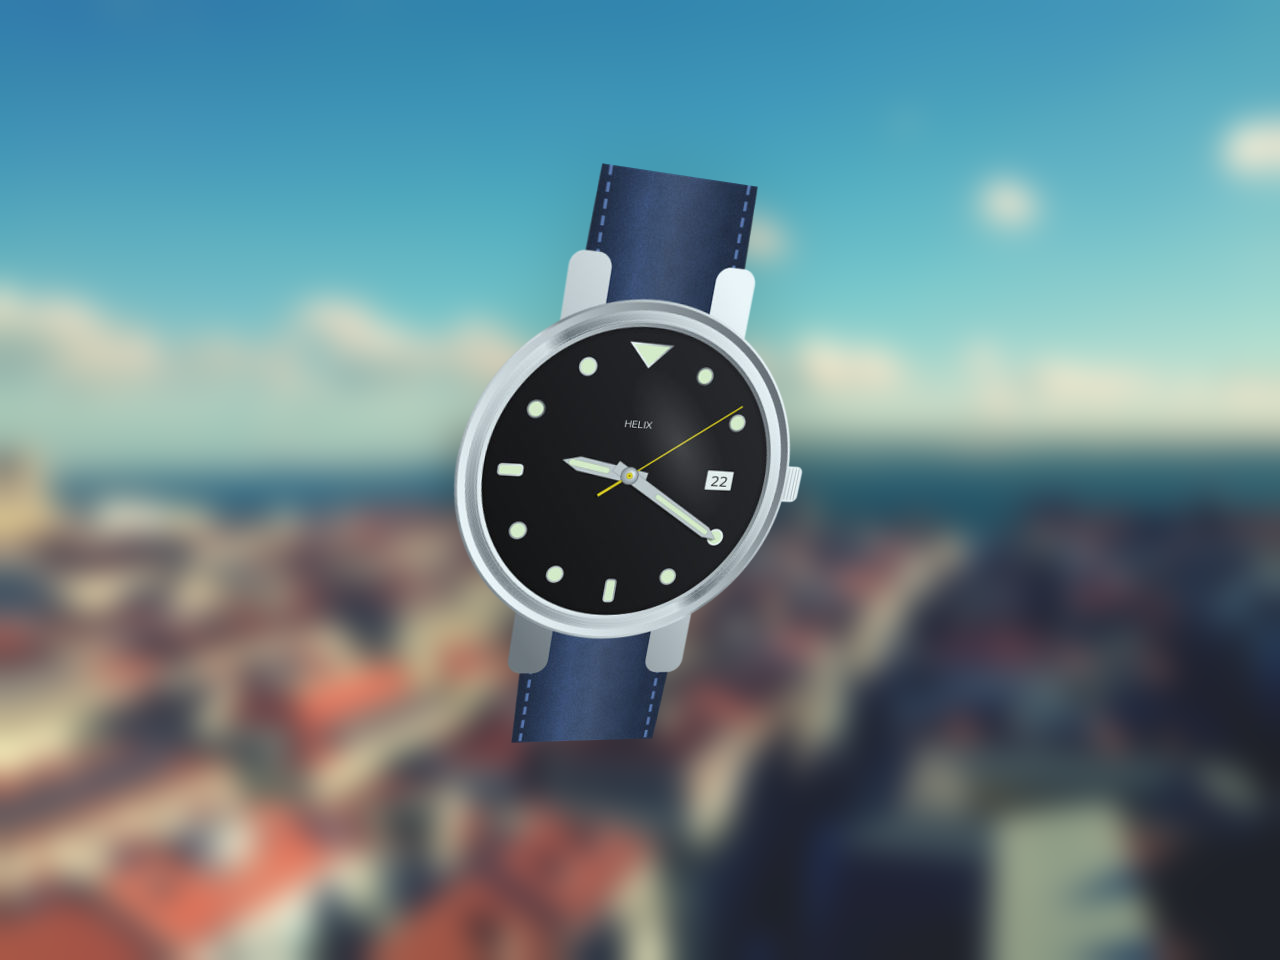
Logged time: 9 h 20 min 09 s
